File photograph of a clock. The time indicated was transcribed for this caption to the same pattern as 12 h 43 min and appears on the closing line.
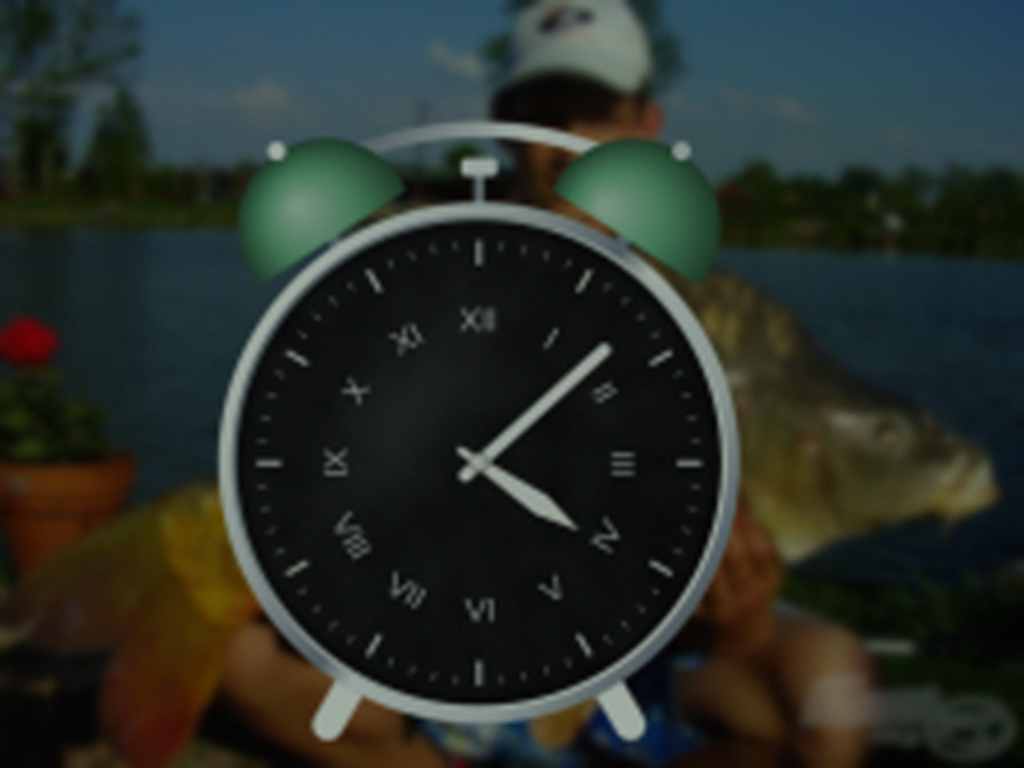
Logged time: 4 h 08 min
